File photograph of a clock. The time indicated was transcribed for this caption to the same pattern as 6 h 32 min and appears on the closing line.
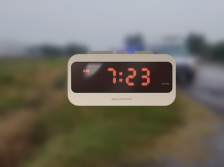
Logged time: 7 h 23 min
